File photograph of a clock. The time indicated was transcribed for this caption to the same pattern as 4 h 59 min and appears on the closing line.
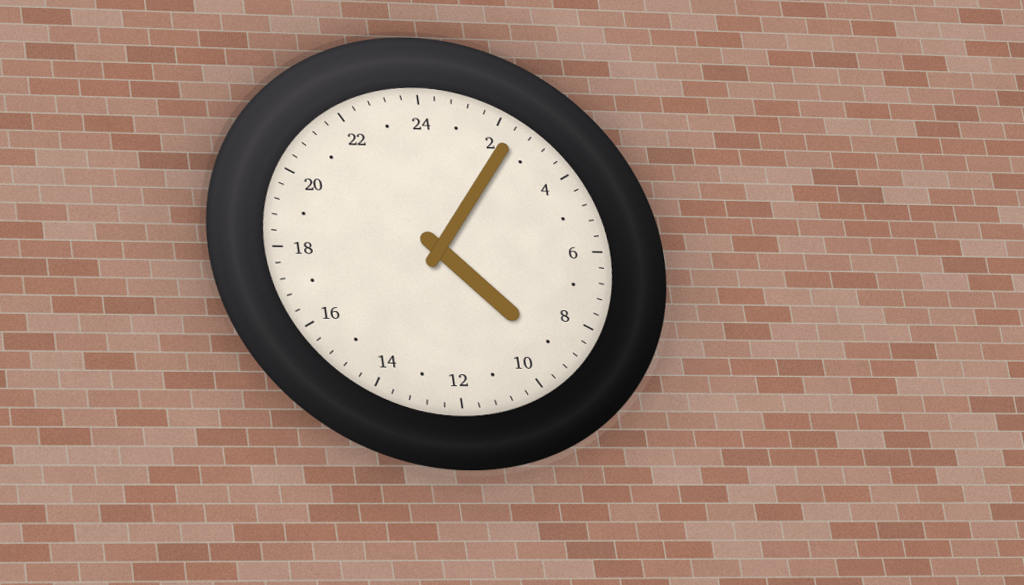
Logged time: 9 h 06 min
